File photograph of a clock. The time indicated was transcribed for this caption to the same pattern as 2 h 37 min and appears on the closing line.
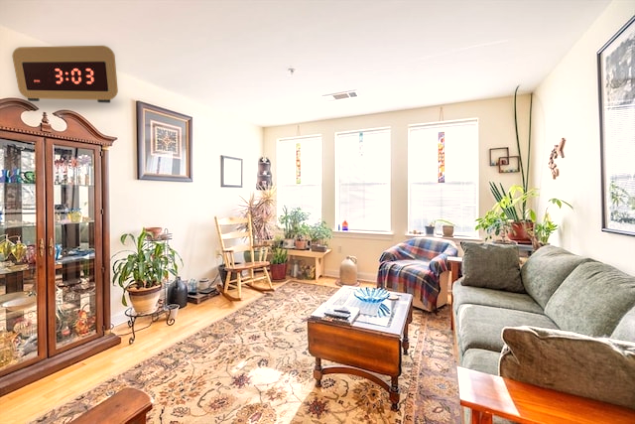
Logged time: 3 h 03 min
